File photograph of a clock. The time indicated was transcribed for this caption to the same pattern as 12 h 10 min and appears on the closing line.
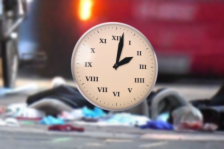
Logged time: 2 h 02 min
